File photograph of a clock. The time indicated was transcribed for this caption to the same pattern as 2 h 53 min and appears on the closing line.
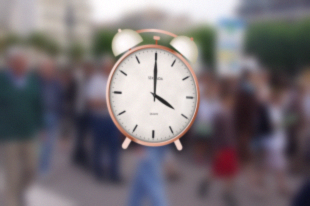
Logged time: 4 h 00 min
